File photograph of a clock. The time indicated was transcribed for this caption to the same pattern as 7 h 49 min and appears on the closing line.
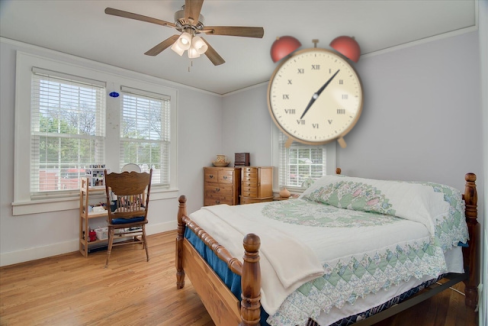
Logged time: 7 h 07 min
